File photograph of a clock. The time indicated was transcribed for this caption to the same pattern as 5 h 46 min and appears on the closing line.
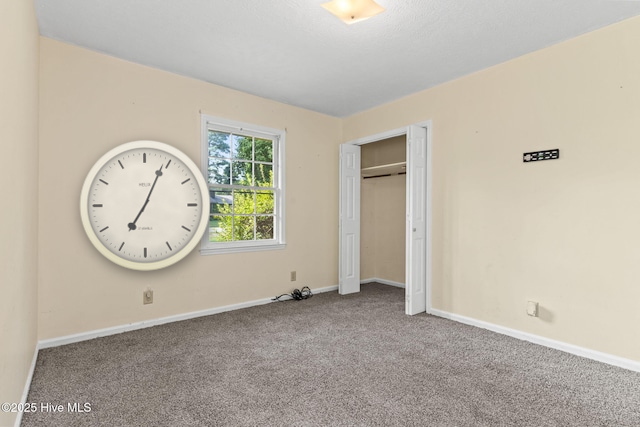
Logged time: 7 h 04 min
